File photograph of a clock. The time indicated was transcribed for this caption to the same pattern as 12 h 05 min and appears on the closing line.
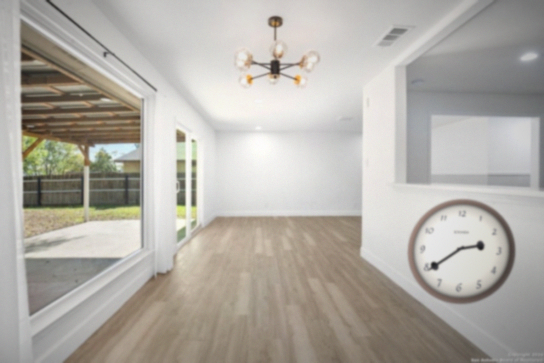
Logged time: 2 h 39 min
